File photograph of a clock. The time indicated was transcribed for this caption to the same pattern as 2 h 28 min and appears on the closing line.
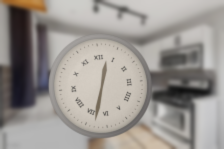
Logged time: 12 h 33 min
